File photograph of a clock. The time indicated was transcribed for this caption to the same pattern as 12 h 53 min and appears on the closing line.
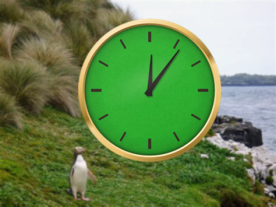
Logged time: 12 h 06 min
